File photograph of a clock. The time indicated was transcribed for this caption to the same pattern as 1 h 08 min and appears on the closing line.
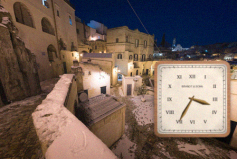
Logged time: 3 h 35 min
